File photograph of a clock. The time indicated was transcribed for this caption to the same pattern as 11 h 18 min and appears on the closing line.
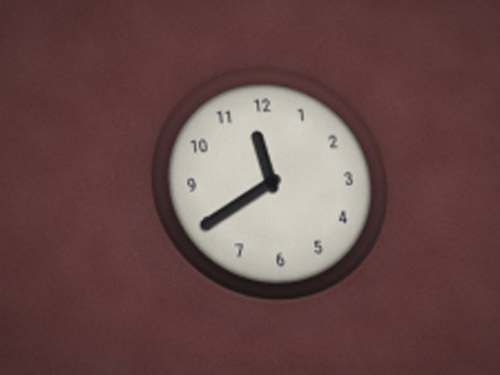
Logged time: 11 h 40 min
